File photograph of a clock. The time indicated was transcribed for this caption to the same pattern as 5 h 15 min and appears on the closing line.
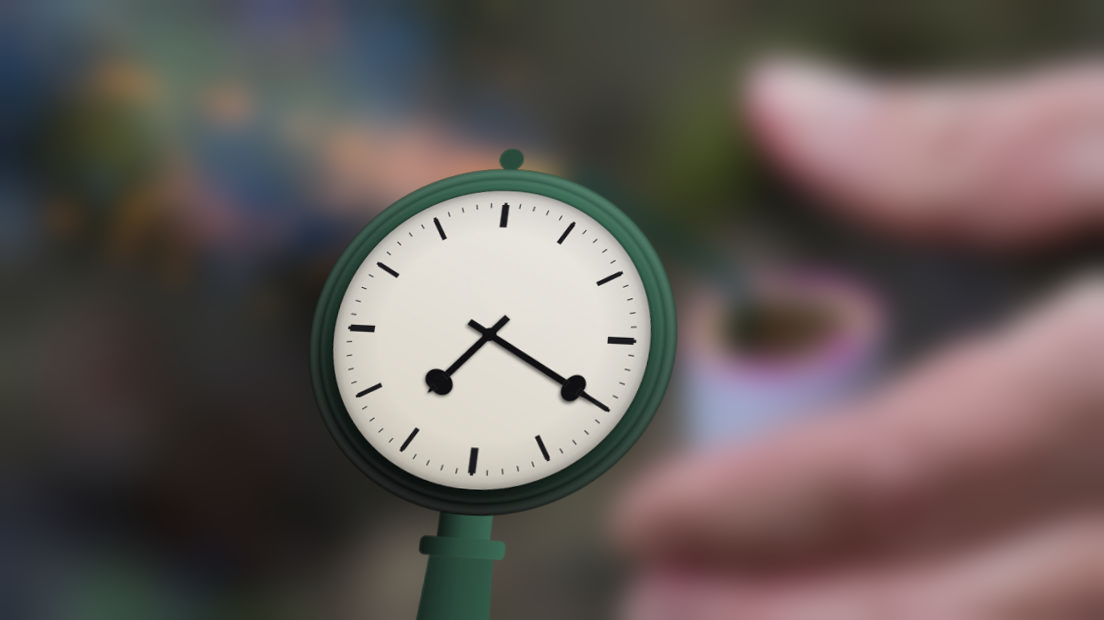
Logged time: 7 h 20 min
